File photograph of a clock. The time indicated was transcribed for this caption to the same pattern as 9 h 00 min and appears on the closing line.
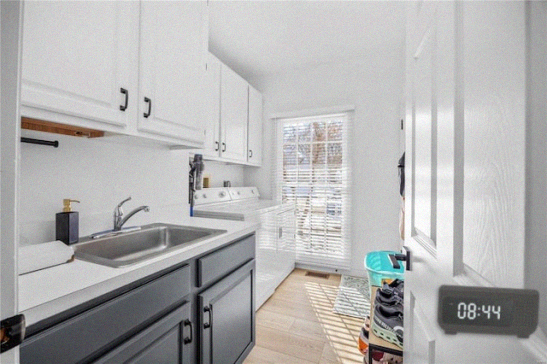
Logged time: 8 h 44 min
